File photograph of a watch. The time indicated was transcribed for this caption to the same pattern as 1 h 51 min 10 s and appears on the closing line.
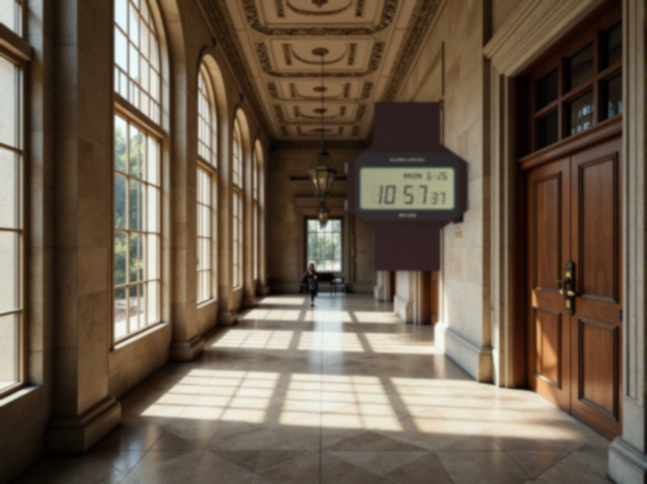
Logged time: 10 h 57 min 37 s
